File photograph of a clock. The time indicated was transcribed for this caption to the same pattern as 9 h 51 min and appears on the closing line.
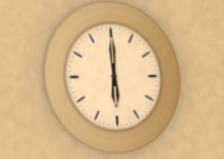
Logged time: 6 h 00 min
